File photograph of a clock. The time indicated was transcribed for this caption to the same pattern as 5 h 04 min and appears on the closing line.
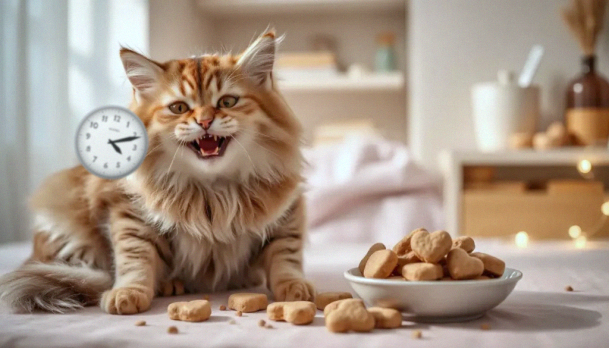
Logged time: 4 h 11 min
